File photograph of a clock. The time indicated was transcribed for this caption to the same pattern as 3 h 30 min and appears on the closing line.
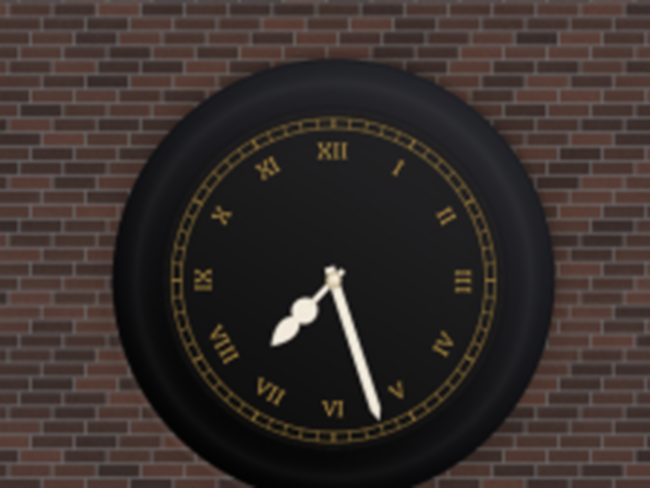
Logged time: 7 h 27 min
